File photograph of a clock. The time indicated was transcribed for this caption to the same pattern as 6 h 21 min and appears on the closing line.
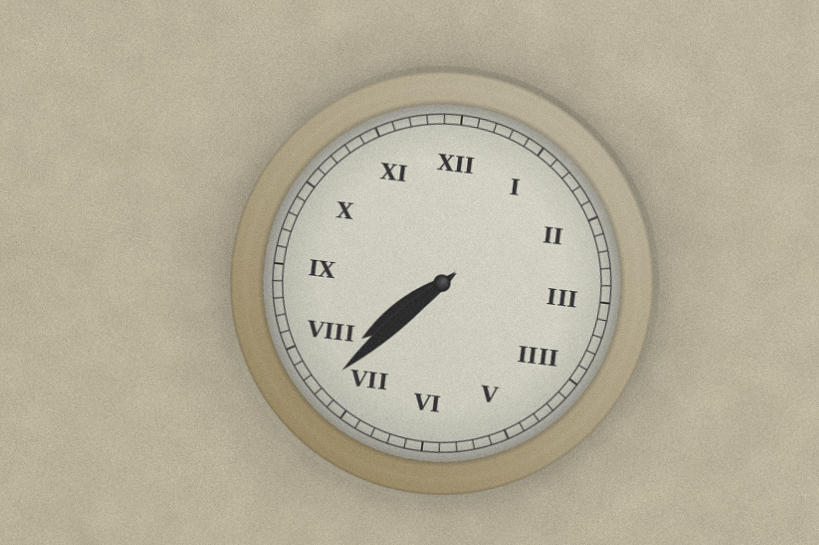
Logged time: 7 h 37 min
